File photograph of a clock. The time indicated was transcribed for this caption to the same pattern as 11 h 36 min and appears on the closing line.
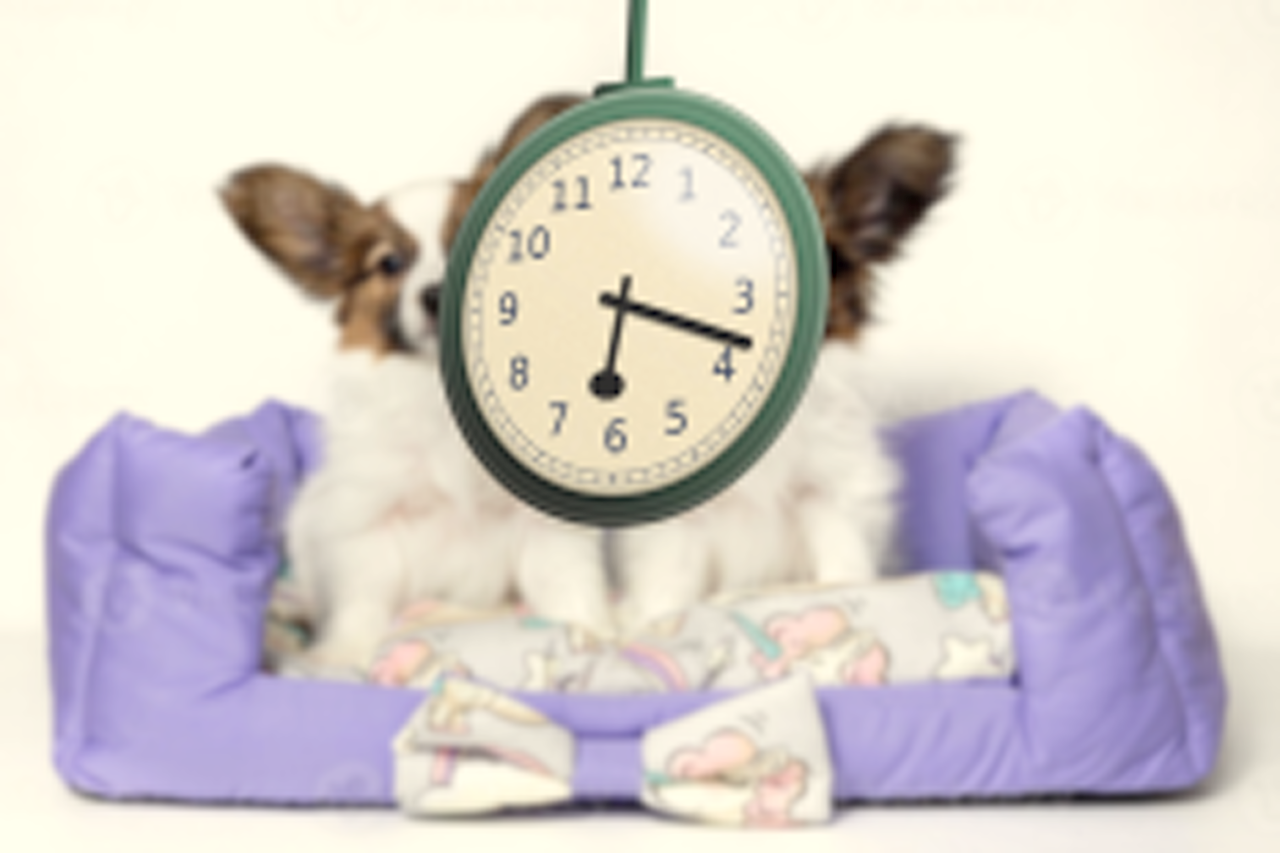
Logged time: 6 h 18 min
